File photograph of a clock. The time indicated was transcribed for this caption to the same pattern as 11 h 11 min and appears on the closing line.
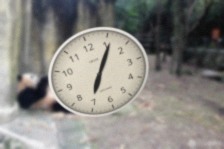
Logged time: 7 h 06 min
